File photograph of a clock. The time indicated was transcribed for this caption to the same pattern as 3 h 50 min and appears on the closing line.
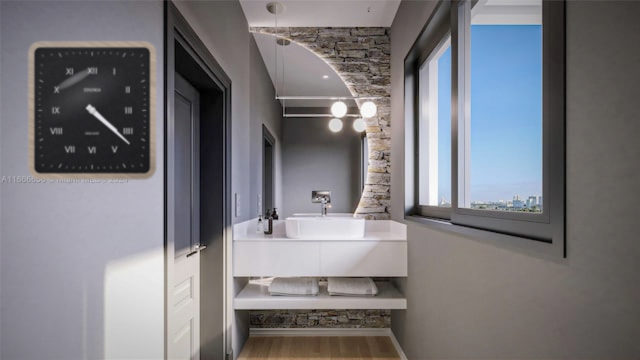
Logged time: 4 h 22 min
